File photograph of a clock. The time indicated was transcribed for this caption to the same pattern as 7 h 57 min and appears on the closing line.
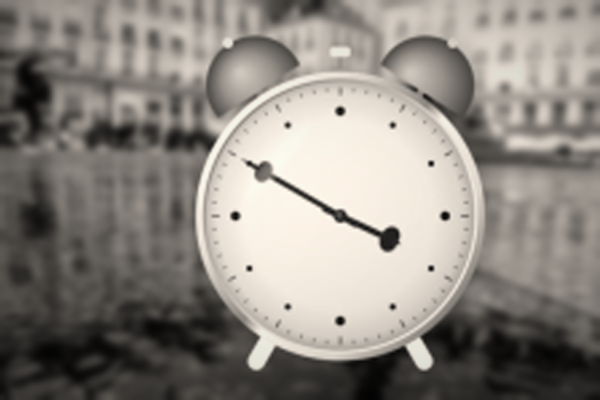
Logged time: 3 h 50 min
